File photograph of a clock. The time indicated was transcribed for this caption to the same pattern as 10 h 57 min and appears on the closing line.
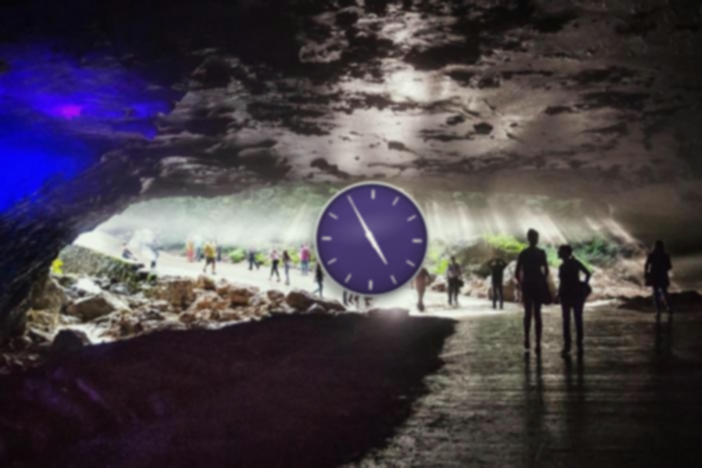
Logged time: 4 h 55 min
